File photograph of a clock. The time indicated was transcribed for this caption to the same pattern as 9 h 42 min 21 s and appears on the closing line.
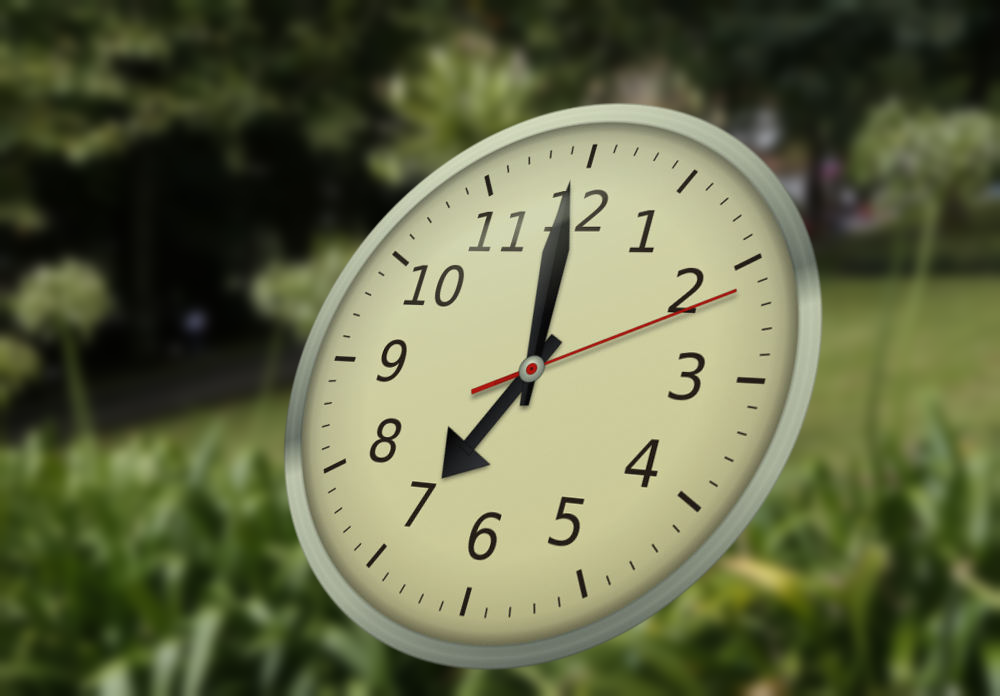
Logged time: 6 h 59 min 11 s
